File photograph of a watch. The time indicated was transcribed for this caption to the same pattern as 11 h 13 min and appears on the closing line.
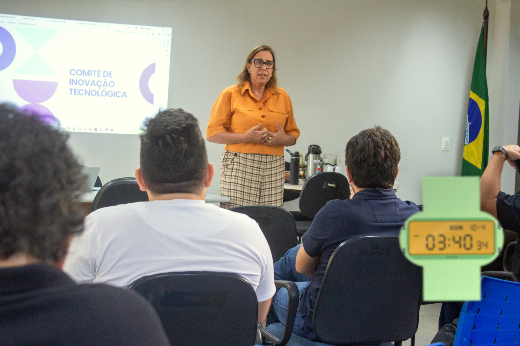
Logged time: 3 h 40 min
